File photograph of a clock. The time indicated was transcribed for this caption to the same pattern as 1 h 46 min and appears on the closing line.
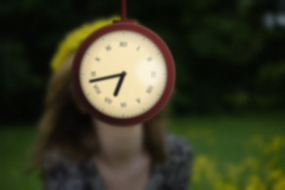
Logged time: 6 h 43 min
